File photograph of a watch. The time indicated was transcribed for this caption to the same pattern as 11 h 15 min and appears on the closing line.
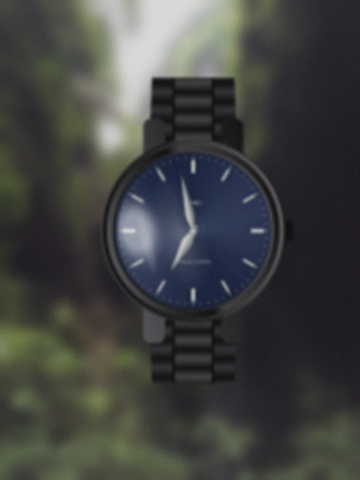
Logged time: 6 h 58 min
